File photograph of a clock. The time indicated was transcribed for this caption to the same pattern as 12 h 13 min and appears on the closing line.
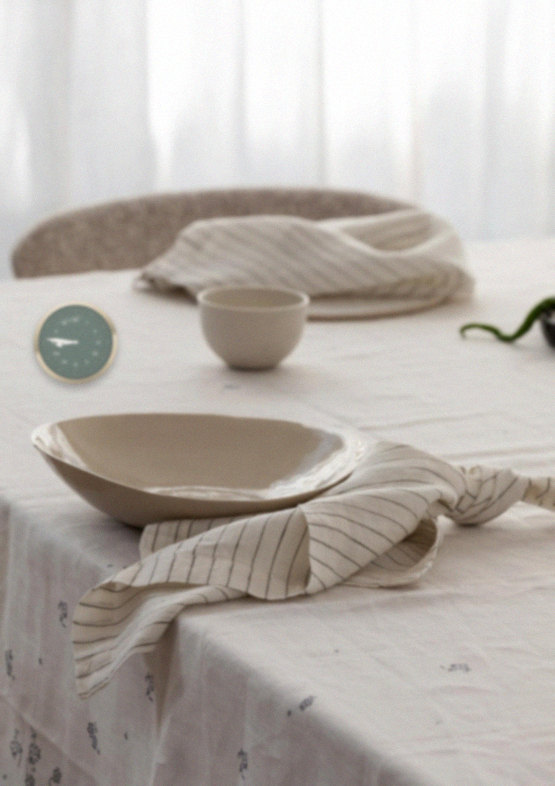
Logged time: 8 h 46 min
